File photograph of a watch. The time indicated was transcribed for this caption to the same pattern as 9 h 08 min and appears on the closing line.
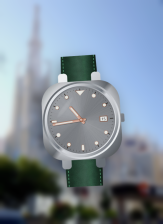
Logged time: 10 h 44 min
